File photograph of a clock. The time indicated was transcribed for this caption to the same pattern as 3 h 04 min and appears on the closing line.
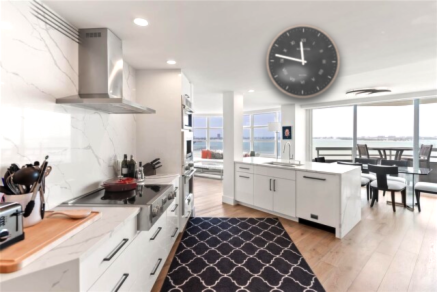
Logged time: 11 h 47 min
